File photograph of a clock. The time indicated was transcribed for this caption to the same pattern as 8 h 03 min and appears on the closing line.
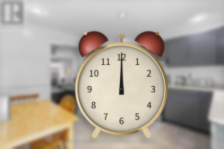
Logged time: 12 h 00 min
